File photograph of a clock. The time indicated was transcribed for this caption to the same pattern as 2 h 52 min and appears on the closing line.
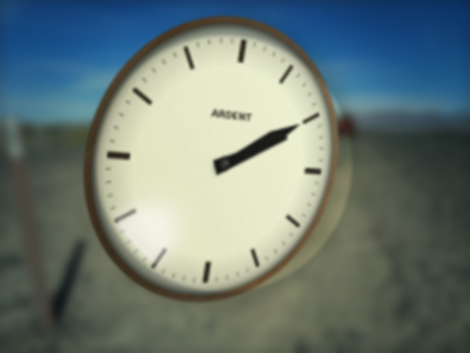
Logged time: 2 h 10 min
